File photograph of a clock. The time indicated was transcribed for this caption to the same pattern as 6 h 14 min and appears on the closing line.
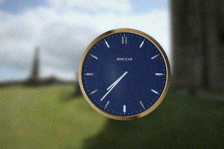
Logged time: 7 h 37 min
